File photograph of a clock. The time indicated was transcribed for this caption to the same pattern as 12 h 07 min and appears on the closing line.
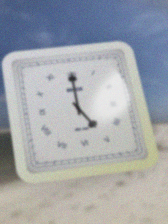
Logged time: 5 h 00 min
